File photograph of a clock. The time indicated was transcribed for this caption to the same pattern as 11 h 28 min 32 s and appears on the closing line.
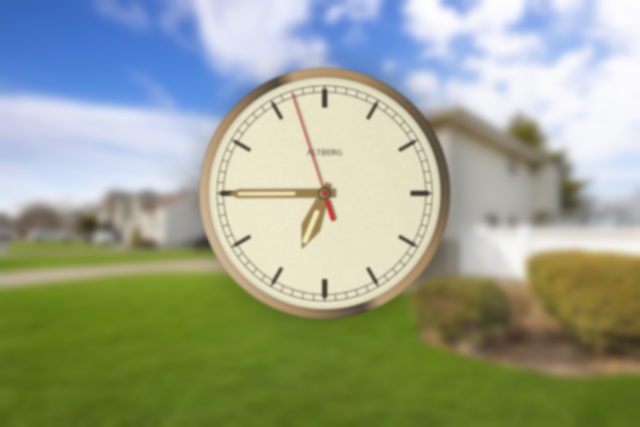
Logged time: 6 h 44 min 57 s
